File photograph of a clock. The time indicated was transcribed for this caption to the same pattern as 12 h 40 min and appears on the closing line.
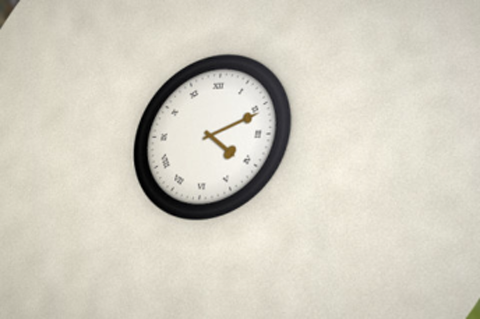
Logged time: 4 h 11 min
